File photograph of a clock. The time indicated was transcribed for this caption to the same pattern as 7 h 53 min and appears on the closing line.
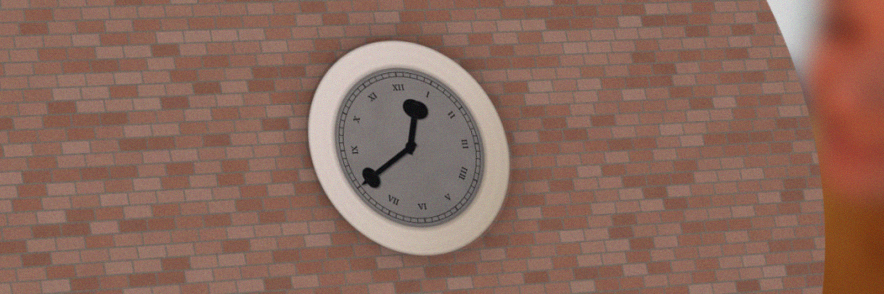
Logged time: 12 h 40 min
